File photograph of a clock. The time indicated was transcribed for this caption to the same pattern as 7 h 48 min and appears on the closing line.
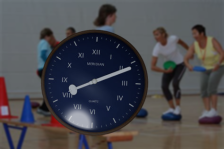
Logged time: 8 h 11 min
